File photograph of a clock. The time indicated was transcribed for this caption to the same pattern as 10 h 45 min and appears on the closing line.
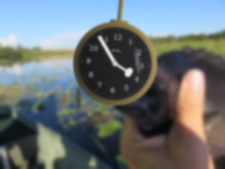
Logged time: 3 h 54 min
